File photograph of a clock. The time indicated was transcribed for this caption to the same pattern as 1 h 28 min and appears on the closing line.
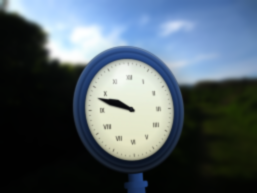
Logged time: 9 h 48 min
